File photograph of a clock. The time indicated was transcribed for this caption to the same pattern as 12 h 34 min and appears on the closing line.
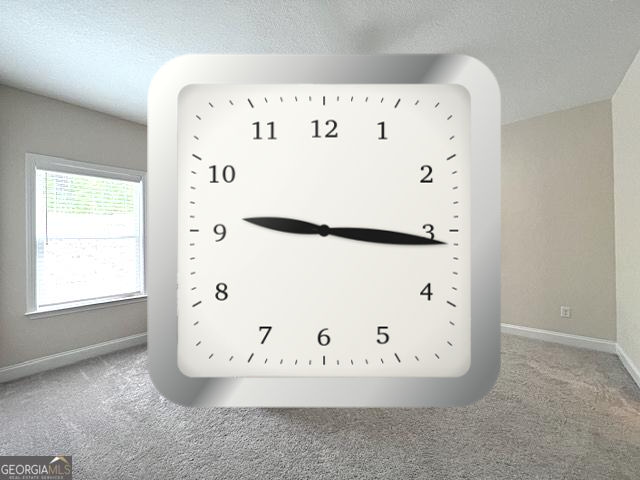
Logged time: 9 h 16 min
